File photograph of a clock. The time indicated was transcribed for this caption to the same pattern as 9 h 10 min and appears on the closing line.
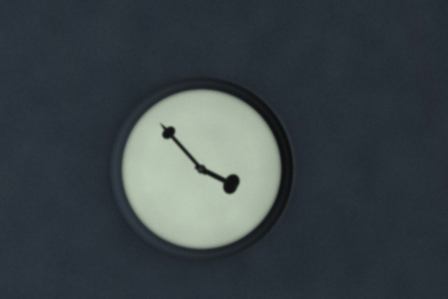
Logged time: 3 h 53 min
